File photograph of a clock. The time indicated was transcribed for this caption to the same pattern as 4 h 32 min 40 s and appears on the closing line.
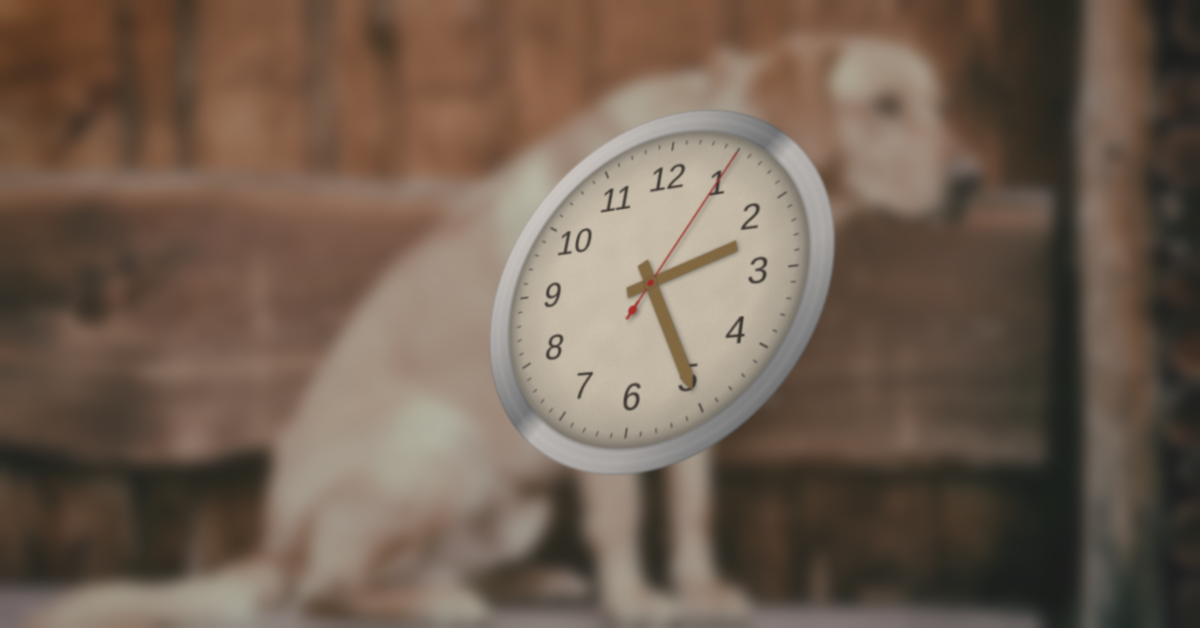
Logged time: 2 h 25 min 05 s
